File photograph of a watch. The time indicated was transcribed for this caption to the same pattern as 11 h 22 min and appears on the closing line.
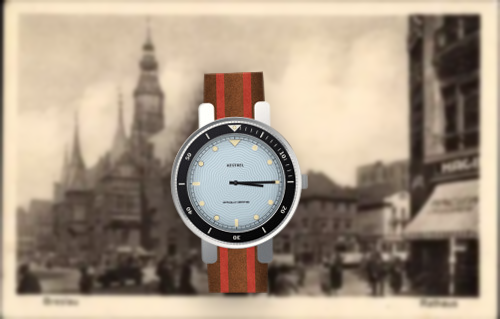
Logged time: 3 h 15 min
